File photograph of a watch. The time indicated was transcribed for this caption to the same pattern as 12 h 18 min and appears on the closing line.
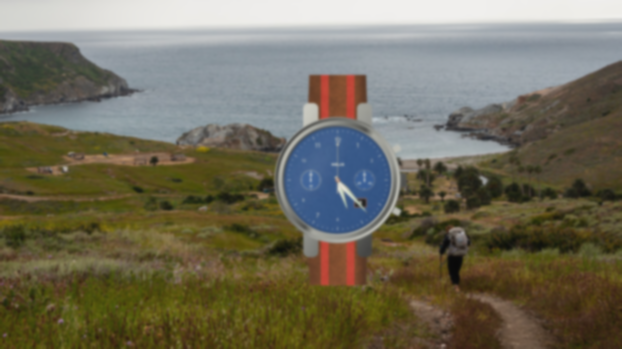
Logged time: 5 h 23 min
